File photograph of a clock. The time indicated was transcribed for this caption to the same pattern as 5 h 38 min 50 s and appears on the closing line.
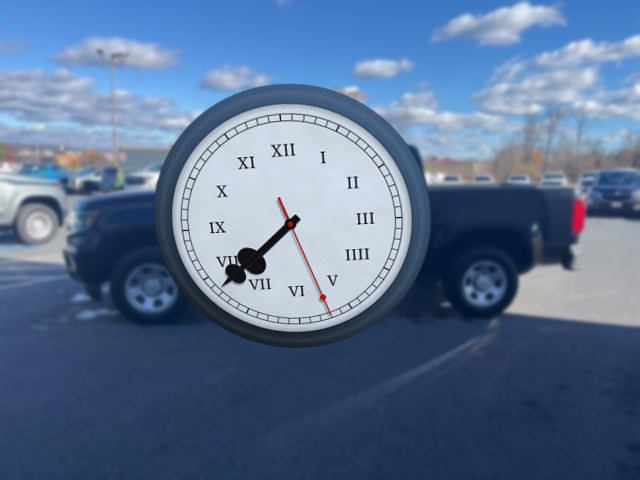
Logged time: 7 h 38 min 27 s
